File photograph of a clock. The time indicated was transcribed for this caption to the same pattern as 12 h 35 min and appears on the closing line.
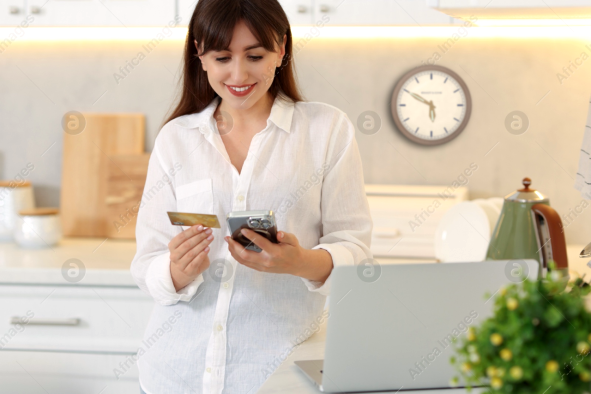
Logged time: 5 h 50 min
